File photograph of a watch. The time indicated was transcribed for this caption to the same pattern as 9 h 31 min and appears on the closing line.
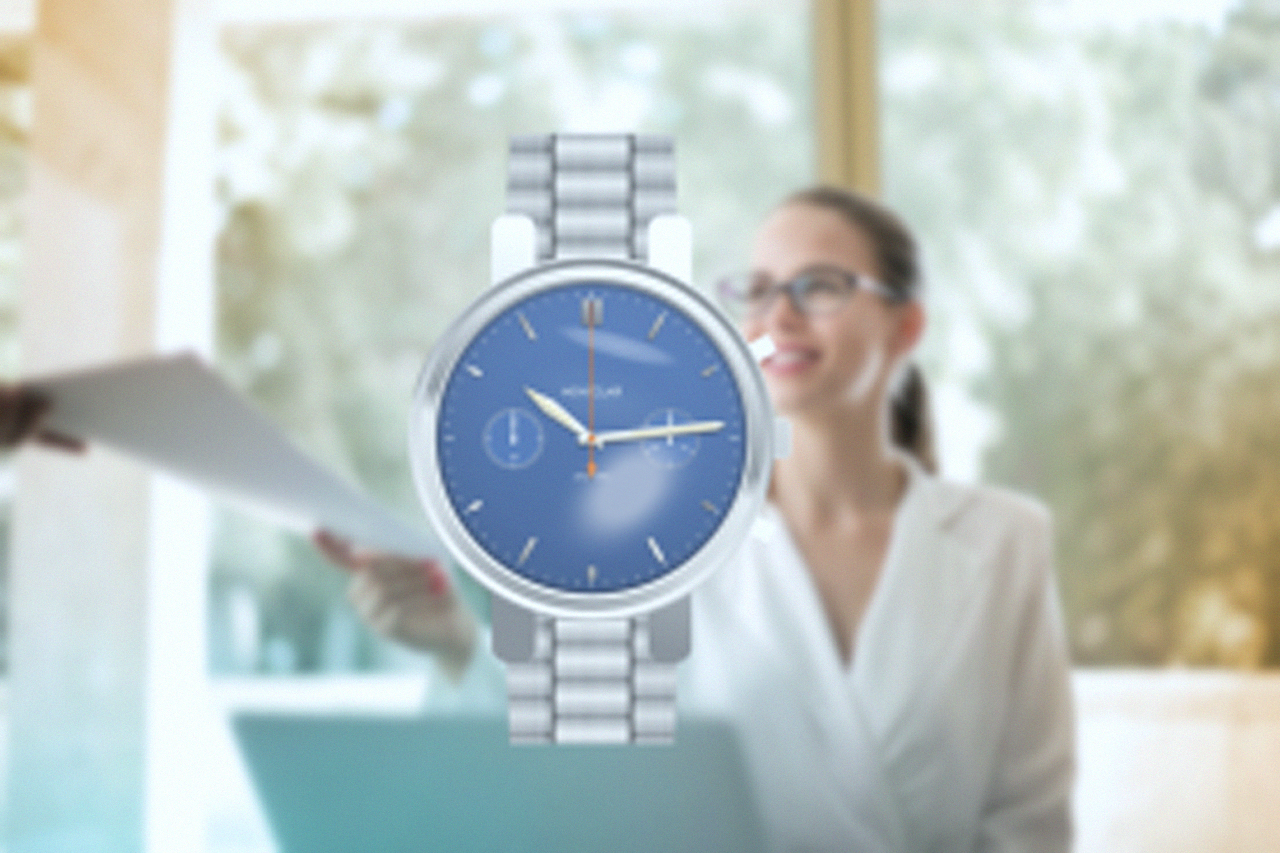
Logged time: 10 h 14 min
